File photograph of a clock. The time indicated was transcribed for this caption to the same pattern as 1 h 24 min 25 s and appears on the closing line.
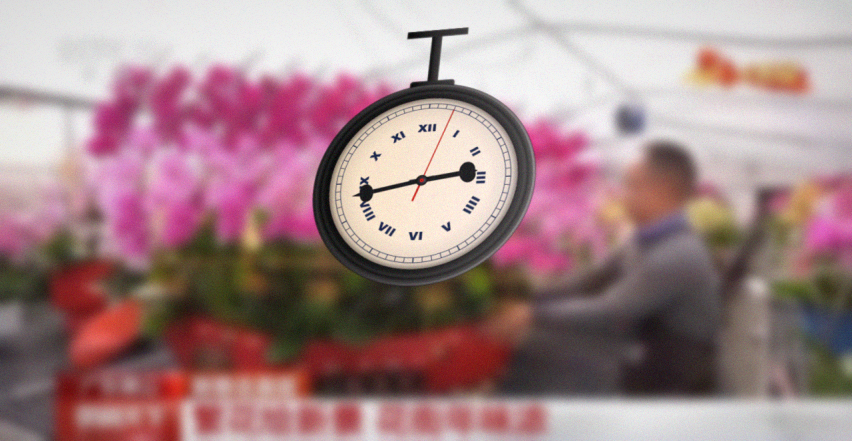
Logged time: 2 h 43 min 03 s
